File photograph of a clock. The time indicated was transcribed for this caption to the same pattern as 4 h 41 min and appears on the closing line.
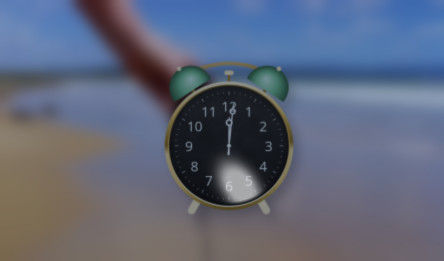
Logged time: 12 h 01 min
